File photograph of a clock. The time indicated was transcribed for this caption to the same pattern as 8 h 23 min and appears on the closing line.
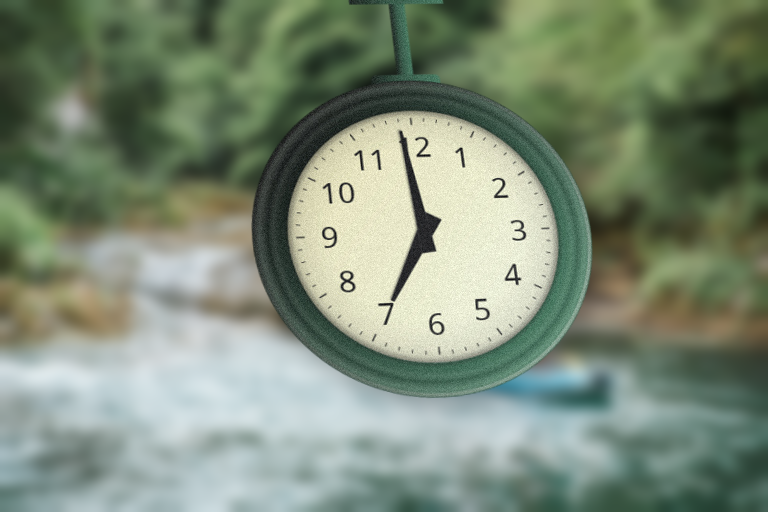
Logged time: 6 h 59 min
